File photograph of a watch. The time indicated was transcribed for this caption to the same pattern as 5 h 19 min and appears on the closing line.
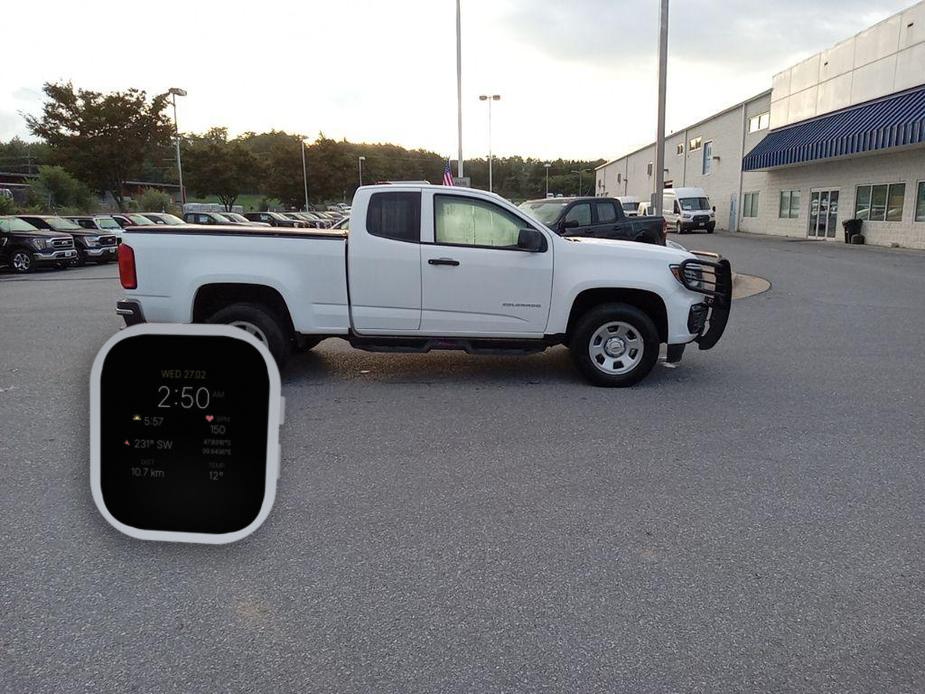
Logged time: 2 h 50 min
